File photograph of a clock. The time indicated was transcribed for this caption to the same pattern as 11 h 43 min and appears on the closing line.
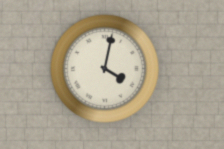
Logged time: 4 h 02 min
